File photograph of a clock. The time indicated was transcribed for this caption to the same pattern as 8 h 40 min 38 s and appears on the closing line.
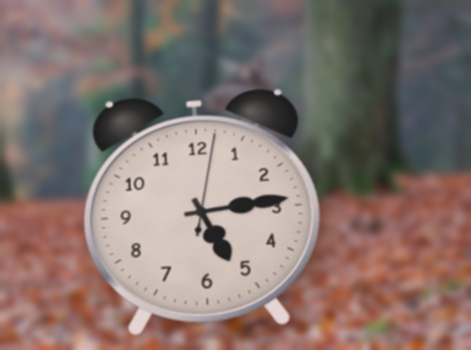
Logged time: 5 h 14 min 02 s
